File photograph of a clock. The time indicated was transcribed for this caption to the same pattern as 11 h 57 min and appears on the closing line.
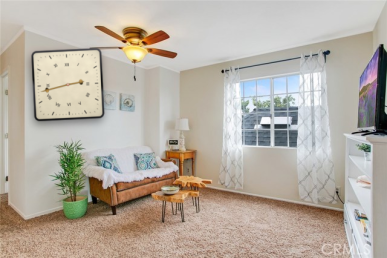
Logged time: 2 h 43 min
